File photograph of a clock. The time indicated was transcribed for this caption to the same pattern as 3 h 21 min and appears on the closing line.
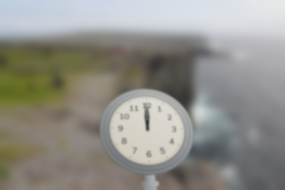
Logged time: 12 h 00 min
